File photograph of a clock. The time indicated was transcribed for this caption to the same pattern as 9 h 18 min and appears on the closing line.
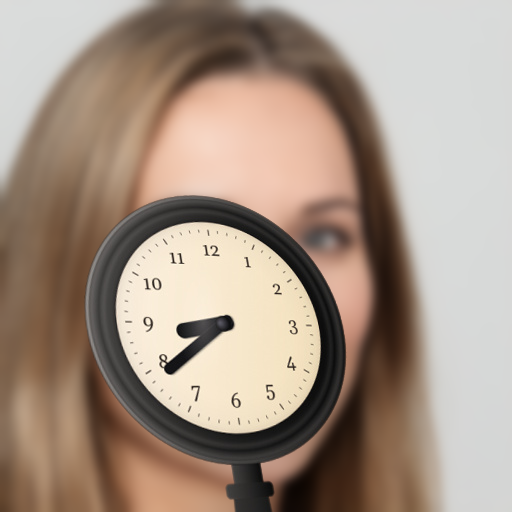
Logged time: 8 h 39 min
